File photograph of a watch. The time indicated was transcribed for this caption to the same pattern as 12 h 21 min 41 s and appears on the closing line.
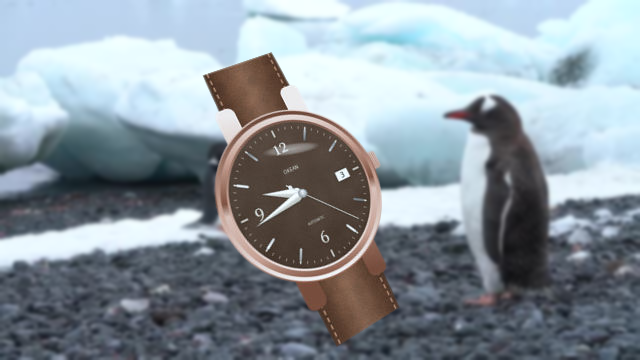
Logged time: 9 h 43 min 23 s
